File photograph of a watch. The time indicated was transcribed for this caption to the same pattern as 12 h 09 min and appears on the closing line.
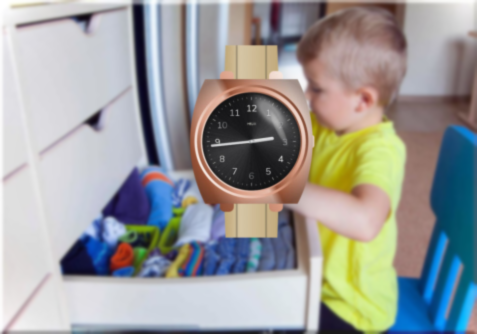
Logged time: 2 h 44 min
